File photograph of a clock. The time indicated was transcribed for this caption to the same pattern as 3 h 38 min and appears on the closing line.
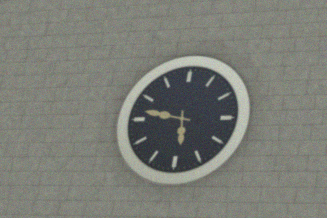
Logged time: 5 h 47 min
